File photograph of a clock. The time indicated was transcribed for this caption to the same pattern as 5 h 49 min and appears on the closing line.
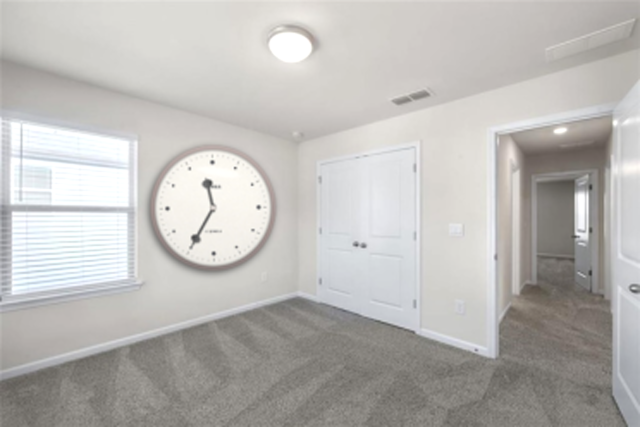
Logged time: 11 h 35 min
